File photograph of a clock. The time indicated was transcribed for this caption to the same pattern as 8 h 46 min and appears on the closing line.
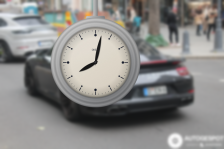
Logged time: 8 h 02 min
